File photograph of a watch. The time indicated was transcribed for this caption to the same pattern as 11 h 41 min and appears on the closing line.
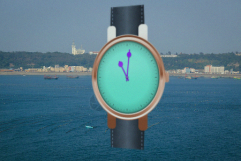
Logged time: 11 h 01 min
